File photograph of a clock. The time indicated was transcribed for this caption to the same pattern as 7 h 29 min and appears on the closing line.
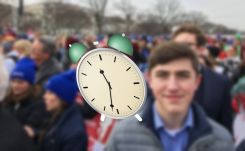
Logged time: 11 h 32 min
